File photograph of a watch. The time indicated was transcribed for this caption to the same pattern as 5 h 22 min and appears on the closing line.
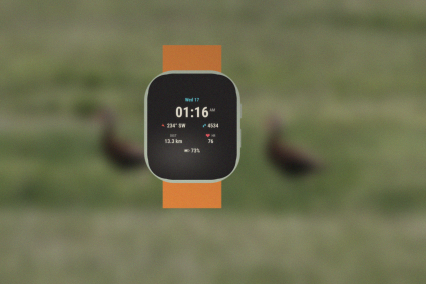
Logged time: 1 h 16 min
